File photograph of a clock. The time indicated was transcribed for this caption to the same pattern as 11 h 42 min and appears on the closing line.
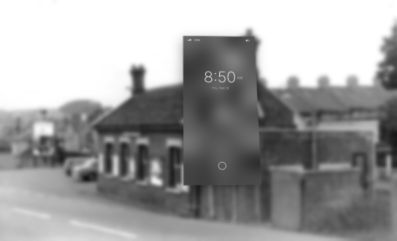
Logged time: 8 h 50 min
